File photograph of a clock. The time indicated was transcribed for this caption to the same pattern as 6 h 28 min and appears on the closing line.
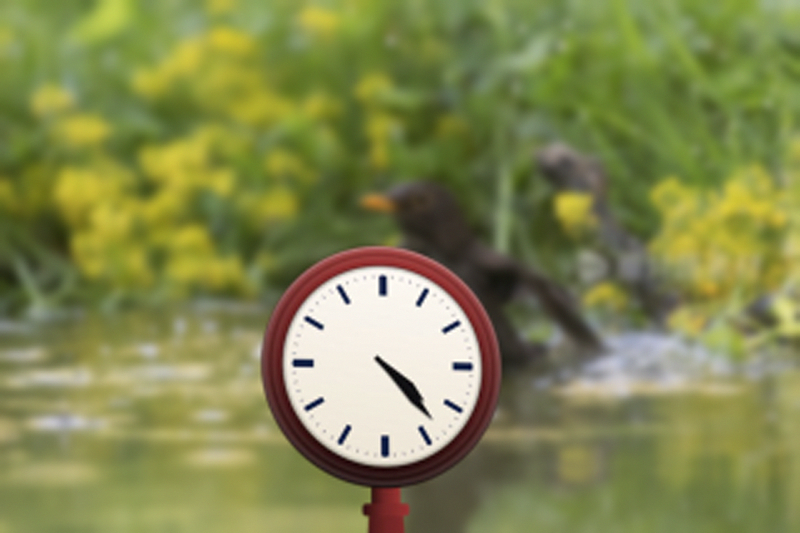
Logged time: 4 h 23 min
